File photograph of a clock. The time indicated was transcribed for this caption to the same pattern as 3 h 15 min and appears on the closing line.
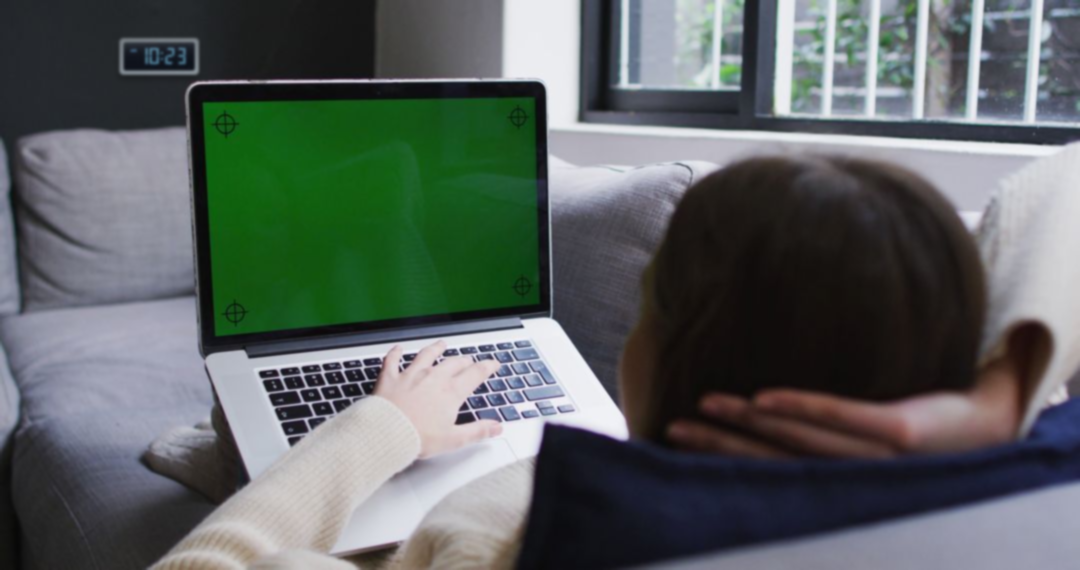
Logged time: 10 h 23 min
